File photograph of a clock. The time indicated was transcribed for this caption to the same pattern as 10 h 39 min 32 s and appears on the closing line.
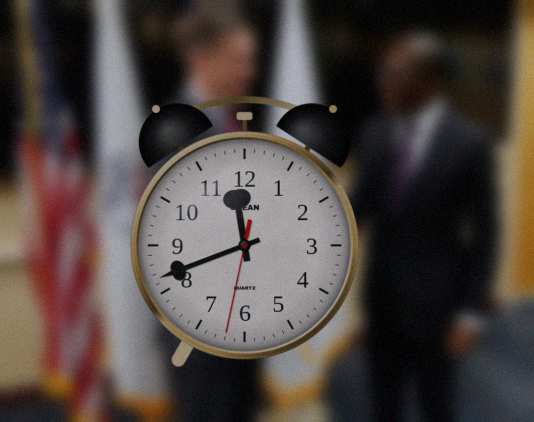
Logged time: 11 h 41 min 32 s
